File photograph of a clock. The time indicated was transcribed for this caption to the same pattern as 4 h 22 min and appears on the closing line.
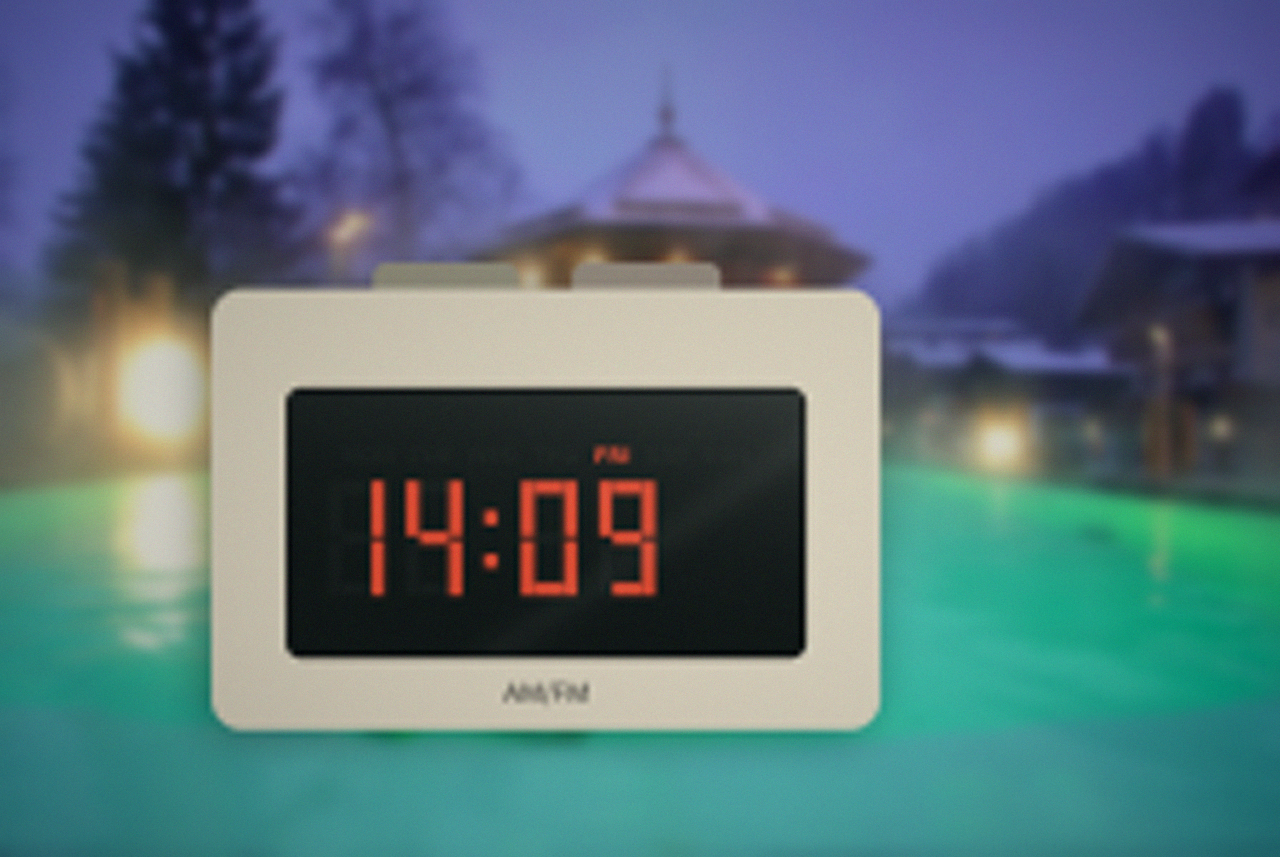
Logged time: 14 h 09 min
